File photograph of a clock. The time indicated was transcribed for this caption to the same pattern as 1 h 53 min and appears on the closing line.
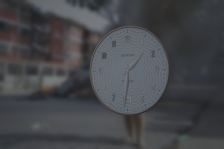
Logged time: 1 h 31 min
